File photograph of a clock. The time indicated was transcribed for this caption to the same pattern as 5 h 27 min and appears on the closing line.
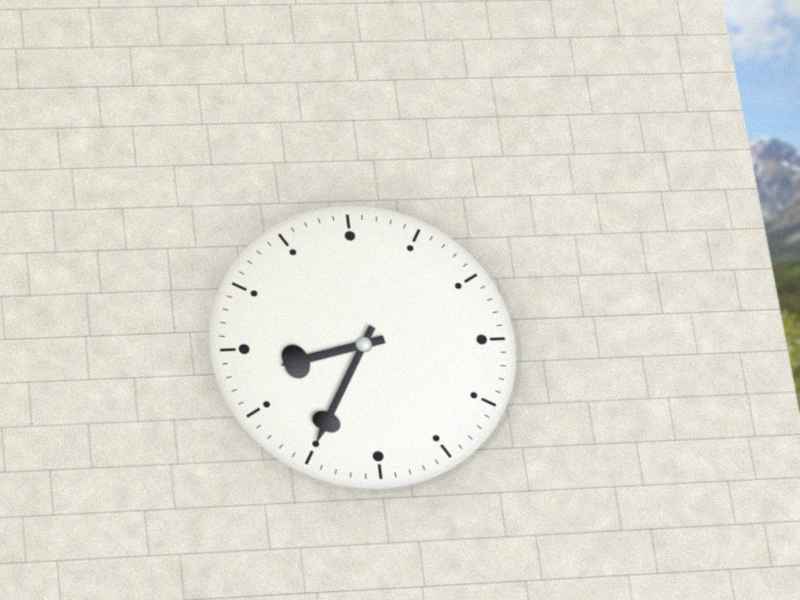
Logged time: 8 h 35 min
